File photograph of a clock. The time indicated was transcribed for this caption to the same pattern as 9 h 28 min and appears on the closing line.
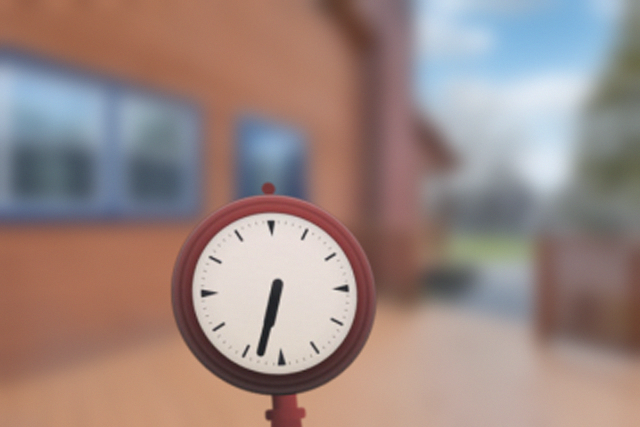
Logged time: 6 h 33 min
